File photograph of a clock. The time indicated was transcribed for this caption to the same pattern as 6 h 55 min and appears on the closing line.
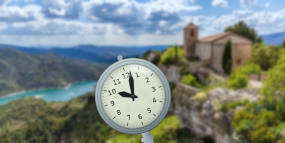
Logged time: 10 h 02 min
